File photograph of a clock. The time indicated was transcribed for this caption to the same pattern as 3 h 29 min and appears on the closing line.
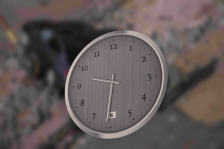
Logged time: 9 h 31 min
